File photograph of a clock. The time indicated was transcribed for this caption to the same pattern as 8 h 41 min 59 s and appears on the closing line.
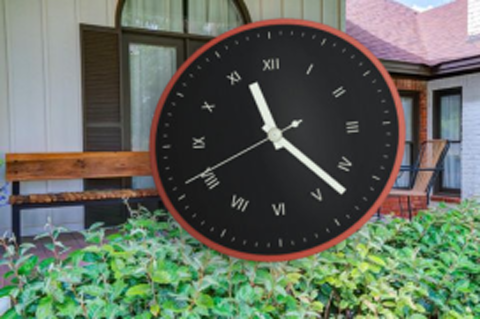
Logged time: 11 h 22 min 41 s
